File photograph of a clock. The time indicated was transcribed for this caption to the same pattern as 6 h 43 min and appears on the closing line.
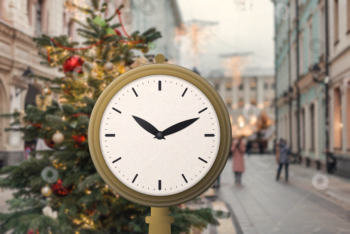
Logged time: 10 h 11 min
